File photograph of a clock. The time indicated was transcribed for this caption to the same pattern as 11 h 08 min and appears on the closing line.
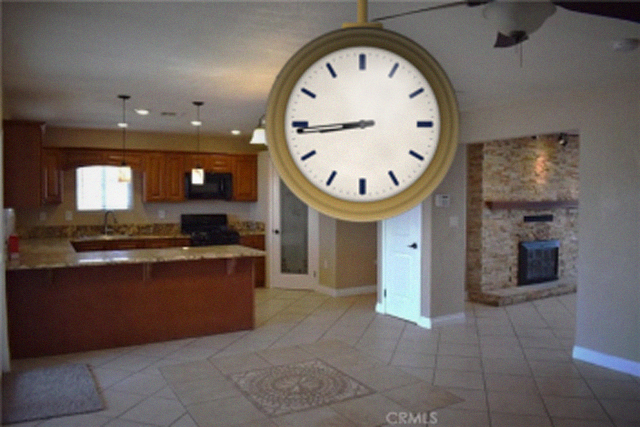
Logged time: 8 h 44 min
